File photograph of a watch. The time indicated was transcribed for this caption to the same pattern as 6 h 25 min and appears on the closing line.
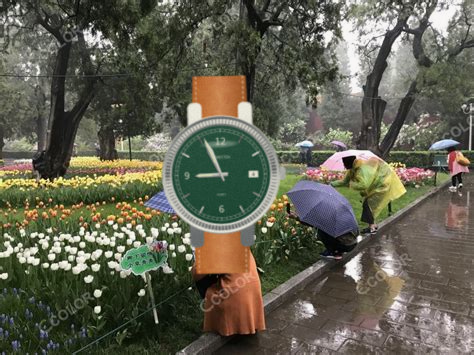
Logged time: 8 h 56 min
